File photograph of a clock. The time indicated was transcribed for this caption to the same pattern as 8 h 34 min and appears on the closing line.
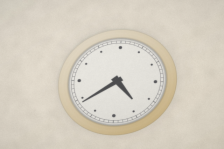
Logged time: 4 h 39 min
